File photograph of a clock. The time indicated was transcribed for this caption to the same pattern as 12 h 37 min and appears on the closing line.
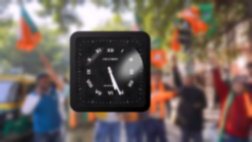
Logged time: 5 h 26 min
